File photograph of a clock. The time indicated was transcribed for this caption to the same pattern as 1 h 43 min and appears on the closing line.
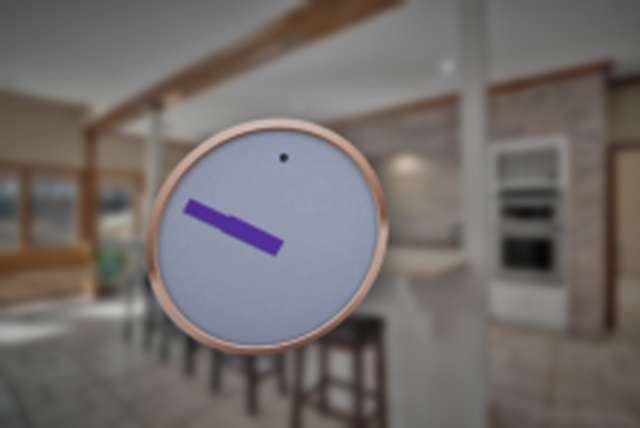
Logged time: 9 h 49 min
